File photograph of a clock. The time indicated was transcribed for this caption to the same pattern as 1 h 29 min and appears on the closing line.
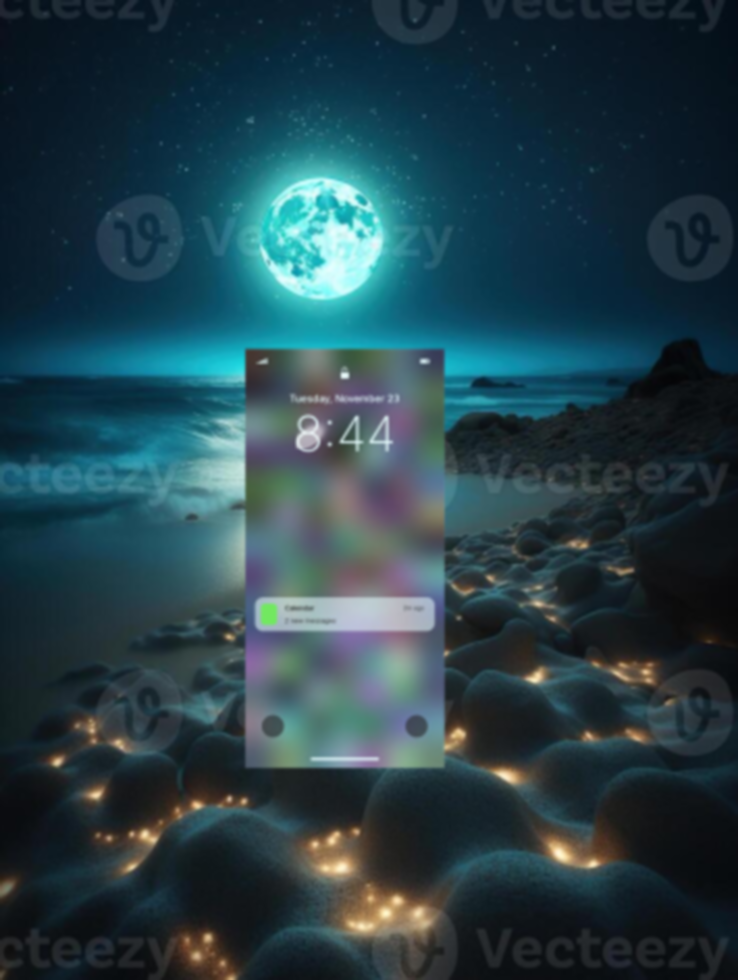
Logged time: 8 h 44 min
